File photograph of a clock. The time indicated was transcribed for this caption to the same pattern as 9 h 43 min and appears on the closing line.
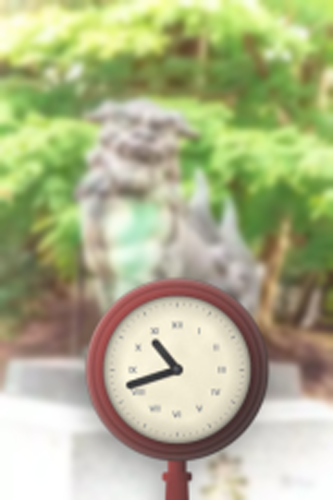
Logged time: 10 h 42 min
